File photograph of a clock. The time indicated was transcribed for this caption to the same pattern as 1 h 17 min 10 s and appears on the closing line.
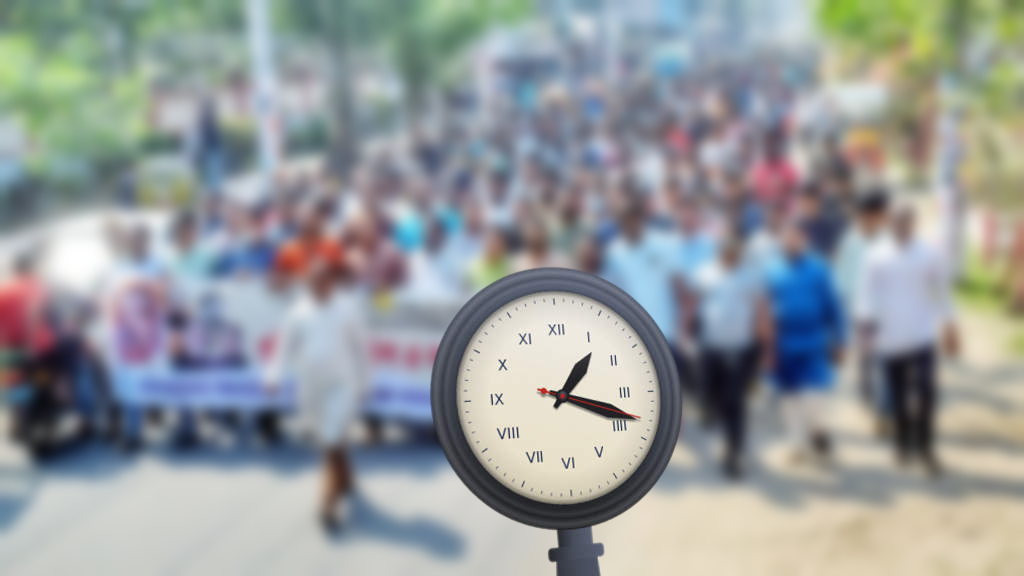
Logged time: 1 h 18 min 18 s
